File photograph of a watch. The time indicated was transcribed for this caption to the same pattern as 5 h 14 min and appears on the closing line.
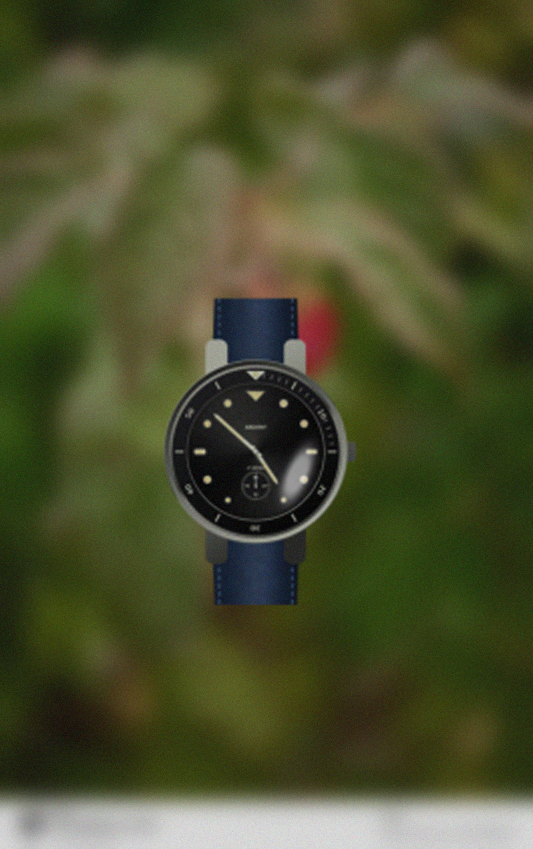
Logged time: 4 h 52 min
